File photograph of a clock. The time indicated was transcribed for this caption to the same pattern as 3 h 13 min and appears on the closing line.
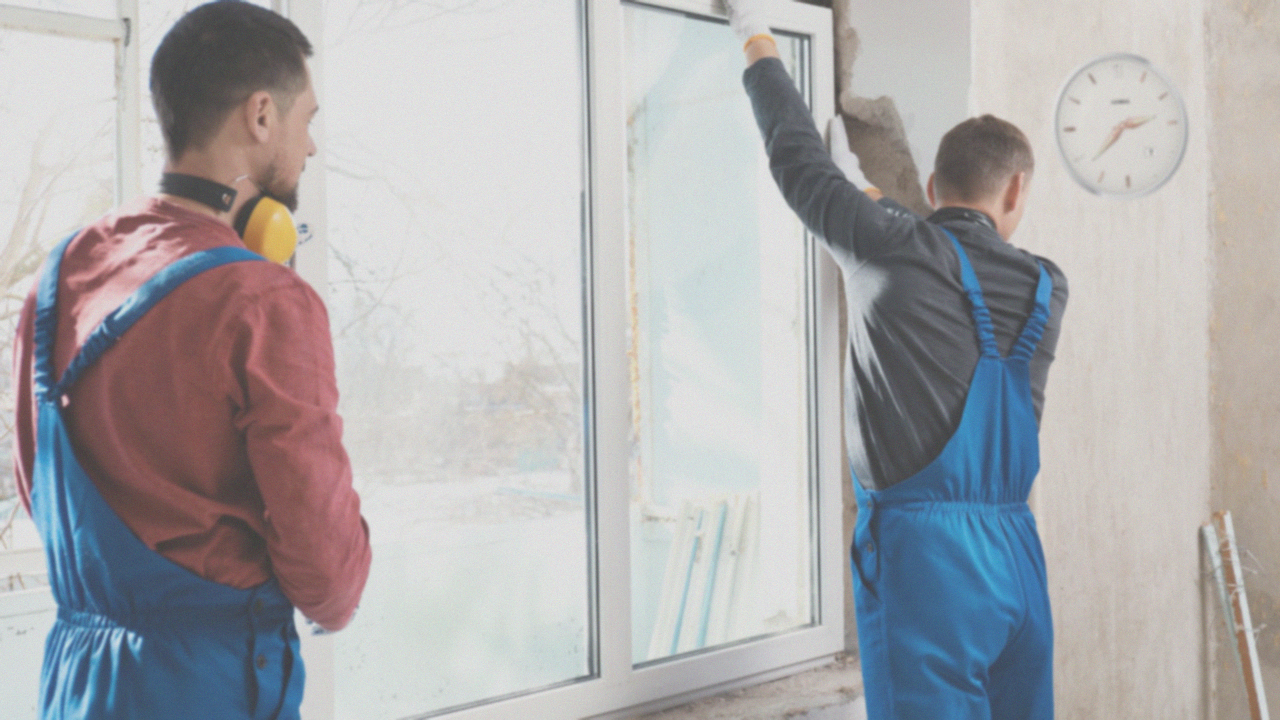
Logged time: 2 h 38 min
